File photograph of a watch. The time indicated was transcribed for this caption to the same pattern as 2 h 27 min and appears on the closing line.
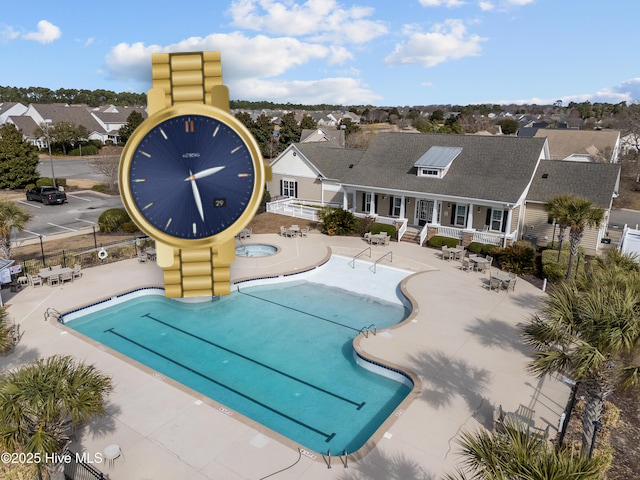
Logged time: 2 h 28 min
